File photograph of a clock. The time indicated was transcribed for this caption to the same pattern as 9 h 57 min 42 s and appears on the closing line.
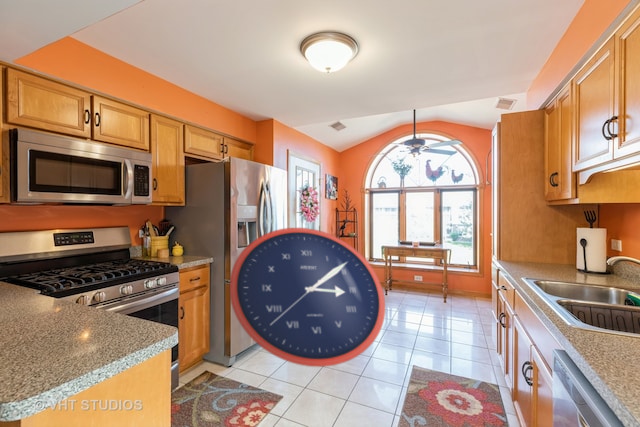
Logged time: 3 h 08 min 38 s
